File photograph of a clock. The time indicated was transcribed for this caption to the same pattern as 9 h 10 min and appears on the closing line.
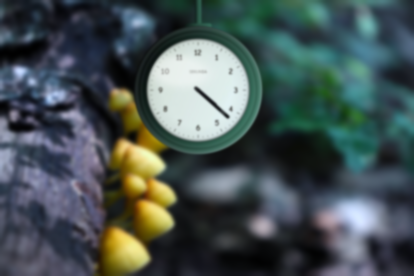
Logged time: 4 h 22 min
